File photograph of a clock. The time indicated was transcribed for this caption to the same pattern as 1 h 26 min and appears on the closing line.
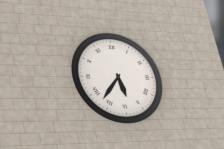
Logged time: 5 h 37 min
